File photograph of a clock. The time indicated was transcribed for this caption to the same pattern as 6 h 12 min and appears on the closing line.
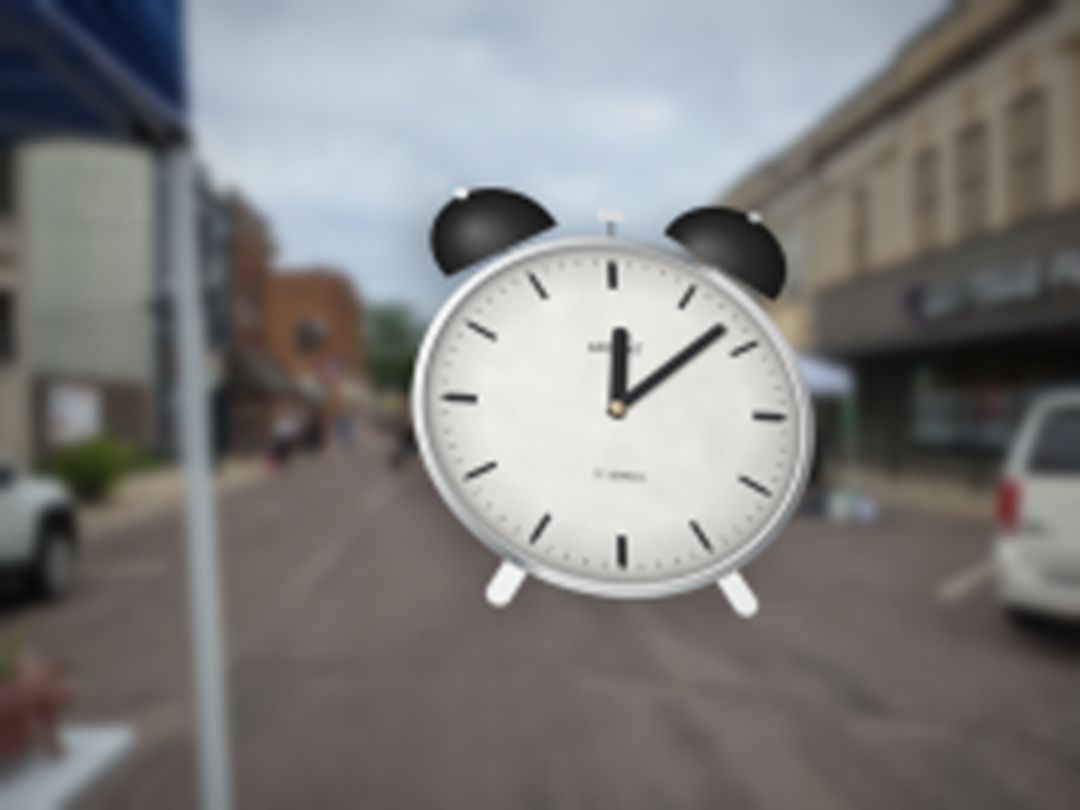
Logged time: 12 h 08 min
